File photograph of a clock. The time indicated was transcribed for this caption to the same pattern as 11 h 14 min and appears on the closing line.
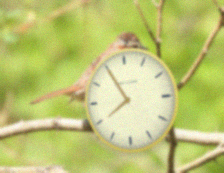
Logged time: 7 h 55 min
